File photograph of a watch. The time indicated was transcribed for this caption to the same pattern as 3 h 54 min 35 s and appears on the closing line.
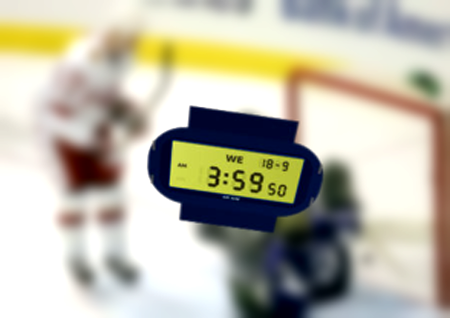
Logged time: 3 h 59 min 50 s
